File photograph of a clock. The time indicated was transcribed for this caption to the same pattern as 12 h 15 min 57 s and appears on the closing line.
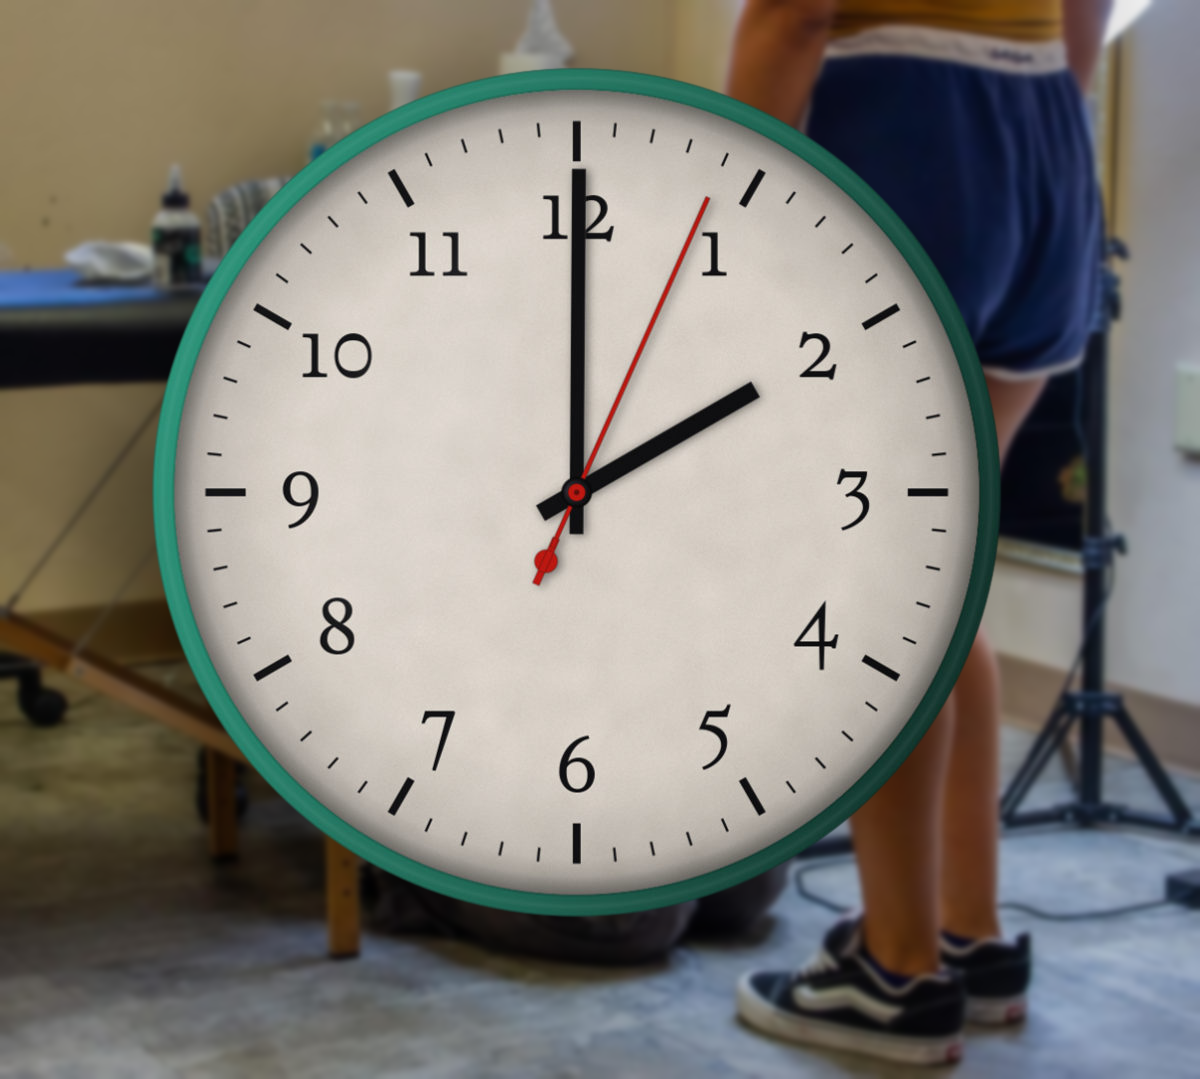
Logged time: 2 h 00 min 04 s
